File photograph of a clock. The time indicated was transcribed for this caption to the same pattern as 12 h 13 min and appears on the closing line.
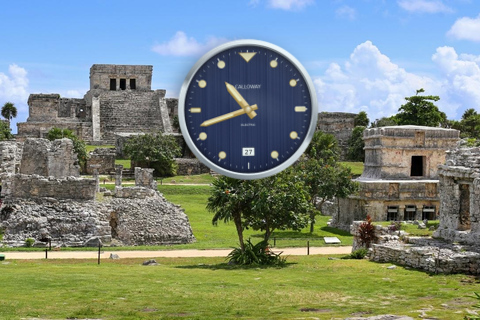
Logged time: 10 h 42 min
